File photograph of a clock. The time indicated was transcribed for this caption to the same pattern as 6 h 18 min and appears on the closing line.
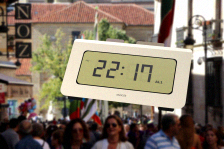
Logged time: 22 h 17 min
